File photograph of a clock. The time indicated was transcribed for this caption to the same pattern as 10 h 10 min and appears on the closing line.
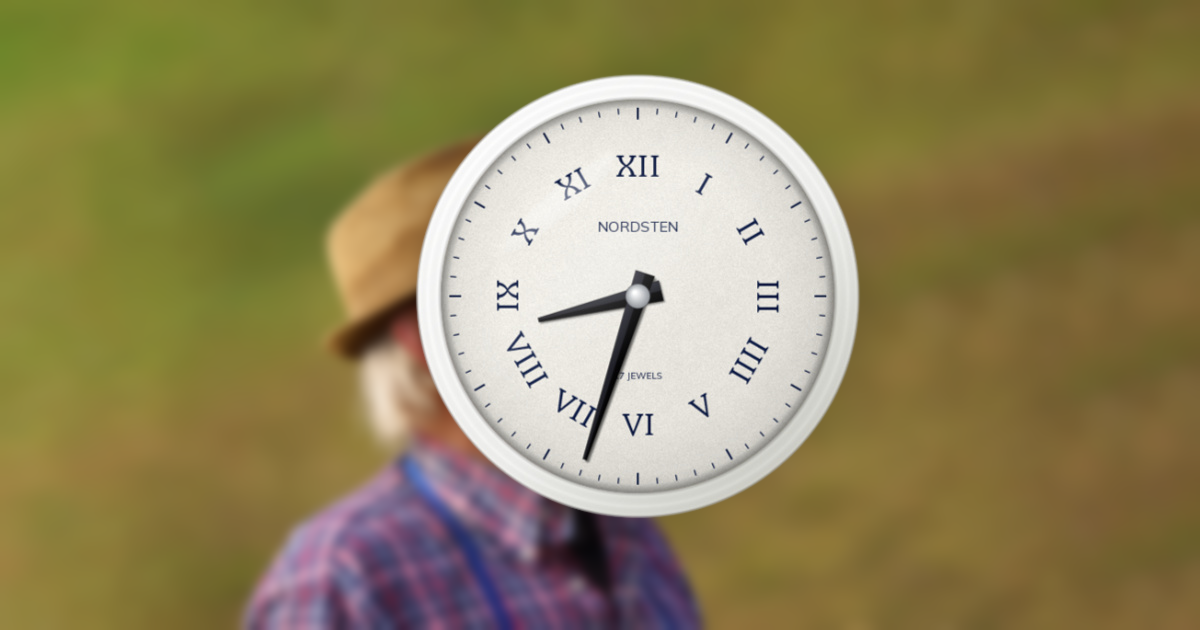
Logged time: 8 h 33 min
